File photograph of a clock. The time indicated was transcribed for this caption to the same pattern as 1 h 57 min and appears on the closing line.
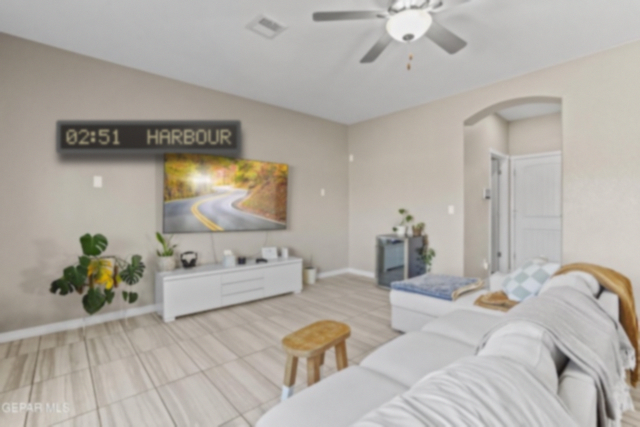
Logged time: 2 h 51 min
